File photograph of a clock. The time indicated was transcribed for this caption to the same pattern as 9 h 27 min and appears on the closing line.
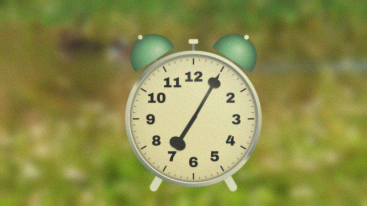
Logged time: 7 h 05 min
